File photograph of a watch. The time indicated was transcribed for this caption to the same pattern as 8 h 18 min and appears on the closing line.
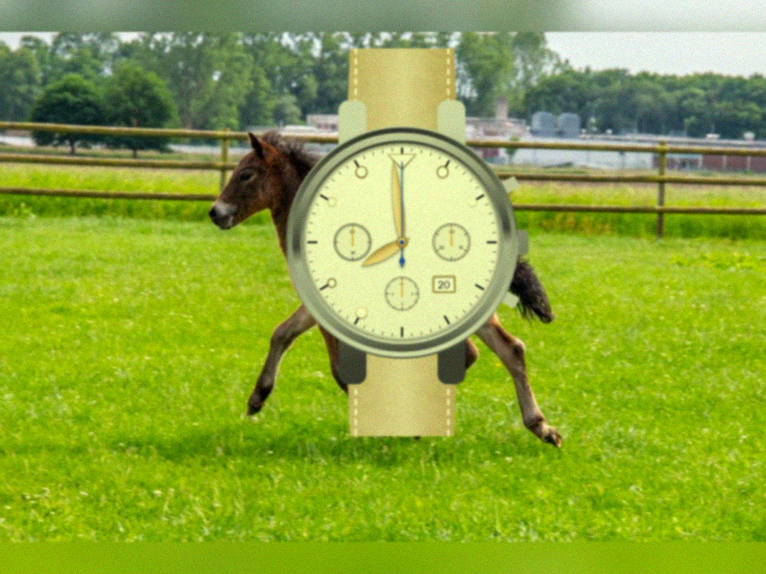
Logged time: 7 h 59 min
